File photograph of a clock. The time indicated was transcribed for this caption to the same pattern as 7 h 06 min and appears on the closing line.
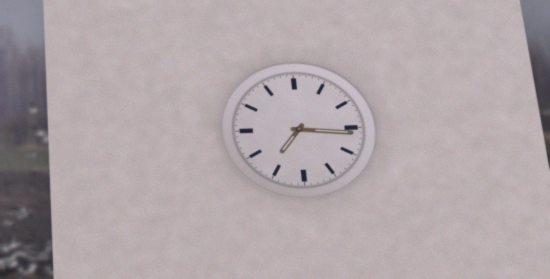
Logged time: 7 h 16 min
